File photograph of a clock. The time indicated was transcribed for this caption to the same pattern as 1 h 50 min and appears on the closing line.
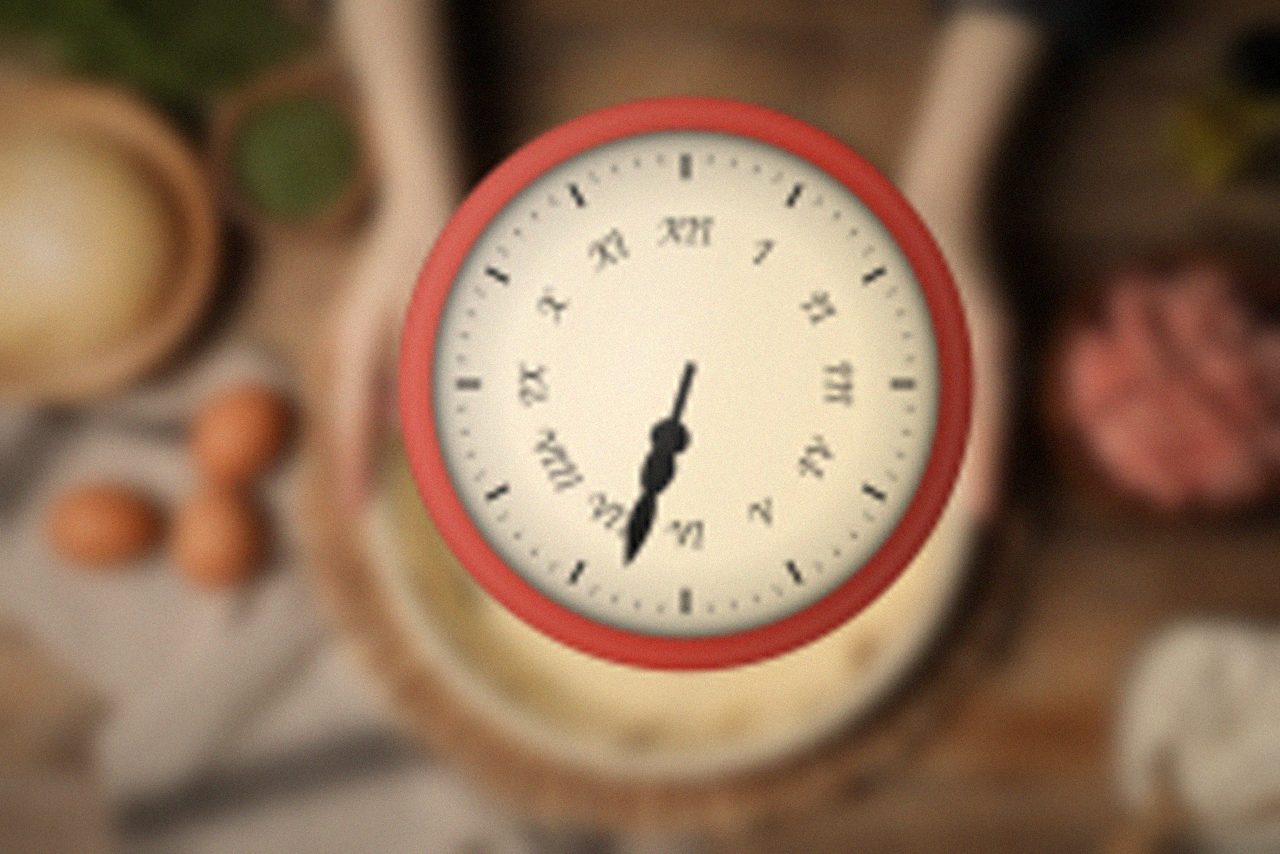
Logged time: 6 h 33 min
